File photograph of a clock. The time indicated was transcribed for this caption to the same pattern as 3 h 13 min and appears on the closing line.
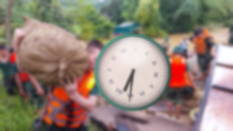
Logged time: 7 h 35 min
